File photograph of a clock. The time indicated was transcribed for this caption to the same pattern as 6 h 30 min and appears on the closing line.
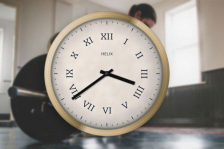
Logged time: 3 h 39 min
